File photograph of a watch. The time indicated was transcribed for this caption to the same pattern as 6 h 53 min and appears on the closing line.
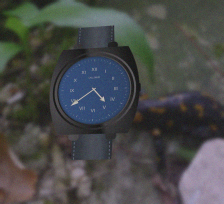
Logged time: 4 h 39 min
